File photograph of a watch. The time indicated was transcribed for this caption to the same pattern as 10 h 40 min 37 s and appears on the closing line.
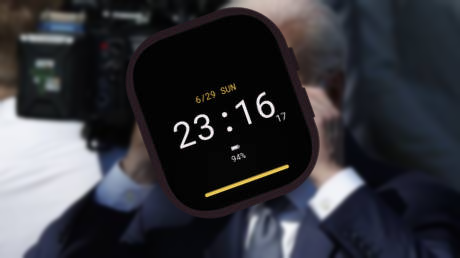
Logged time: 23 h 16 min 17 s
